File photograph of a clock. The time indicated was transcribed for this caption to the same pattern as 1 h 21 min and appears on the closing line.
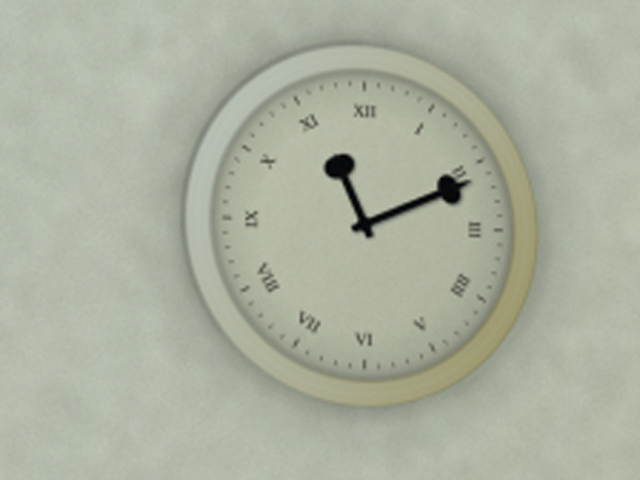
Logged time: 11 h 11 min
